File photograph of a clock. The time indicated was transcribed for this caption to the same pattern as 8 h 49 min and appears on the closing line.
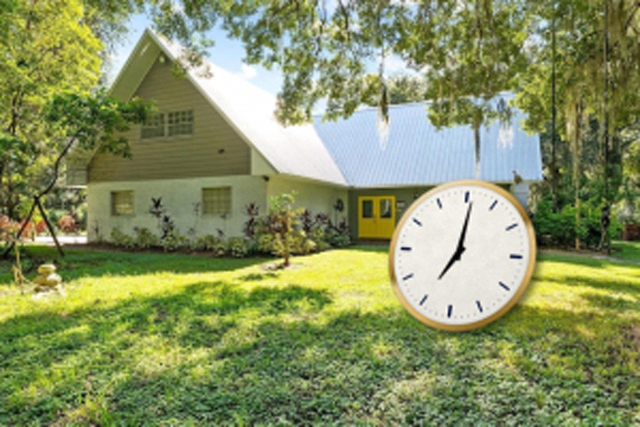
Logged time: 7 h 01 min
